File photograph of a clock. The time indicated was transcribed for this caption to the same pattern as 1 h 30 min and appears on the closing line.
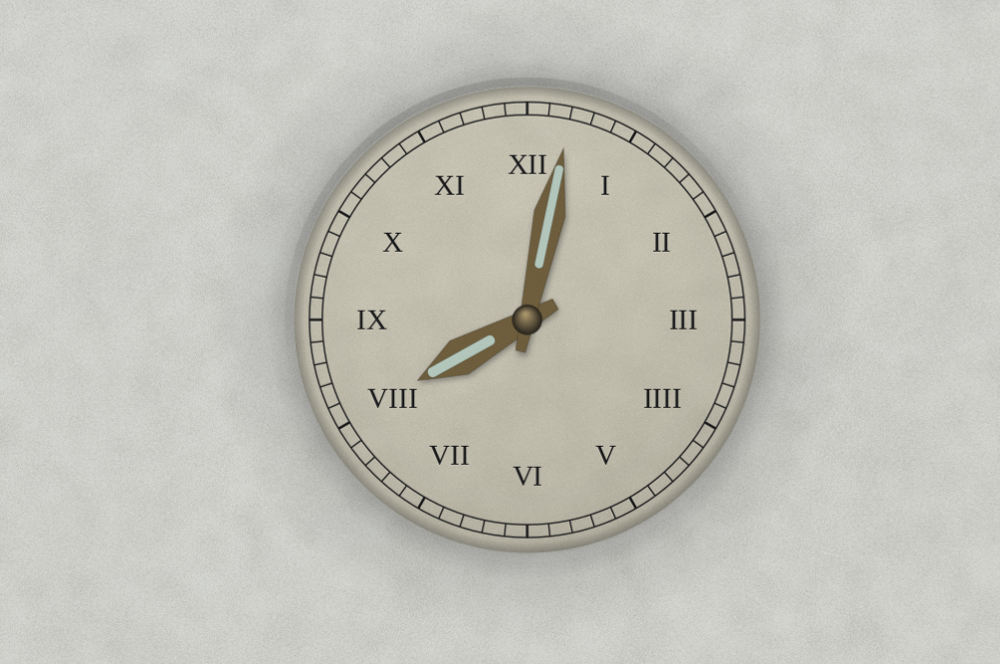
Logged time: 8 h 02 min
